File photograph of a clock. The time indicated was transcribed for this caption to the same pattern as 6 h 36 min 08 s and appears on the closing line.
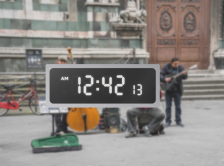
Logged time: 12 h 42 min 13 s
